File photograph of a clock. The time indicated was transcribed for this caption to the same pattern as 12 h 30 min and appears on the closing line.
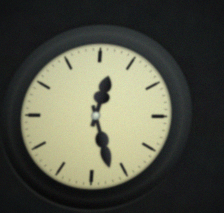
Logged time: 12 h 27 min
